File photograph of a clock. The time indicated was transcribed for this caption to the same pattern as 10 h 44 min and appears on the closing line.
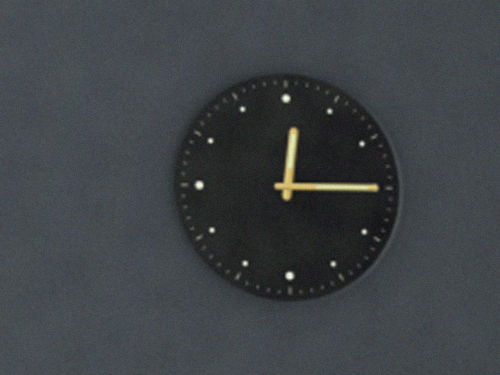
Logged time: 12 h 15 min
